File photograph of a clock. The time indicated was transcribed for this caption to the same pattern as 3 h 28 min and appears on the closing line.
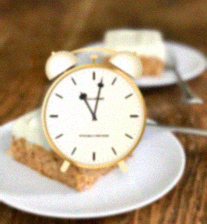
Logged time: 11 h 02 min
